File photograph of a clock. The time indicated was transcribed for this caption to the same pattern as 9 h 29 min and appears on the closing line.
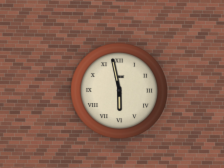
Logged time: 5 h 58 min
